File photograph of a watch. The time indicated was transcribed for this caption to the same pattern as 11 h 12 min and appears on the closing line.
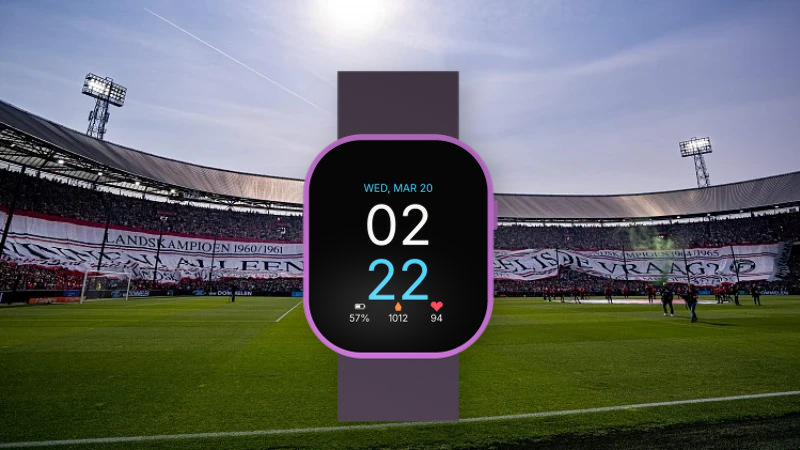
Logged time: 2 h 22 min
